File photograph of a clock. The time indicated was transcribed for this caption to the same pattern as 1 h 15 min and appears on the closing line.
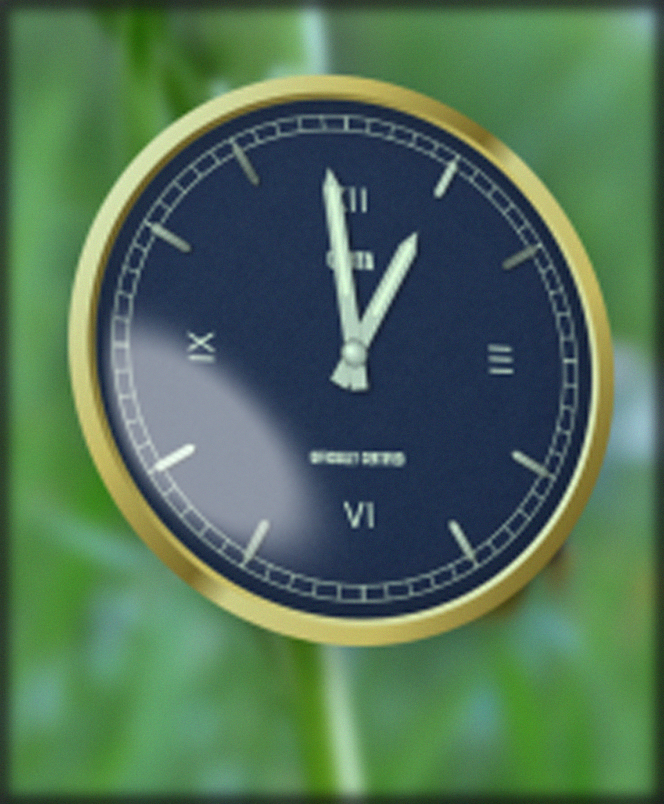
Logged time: 12 h 59 min
